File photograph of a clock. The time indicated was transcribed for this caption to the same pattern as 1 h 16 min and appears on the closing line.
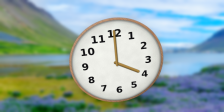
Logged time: 4 h 00 min
